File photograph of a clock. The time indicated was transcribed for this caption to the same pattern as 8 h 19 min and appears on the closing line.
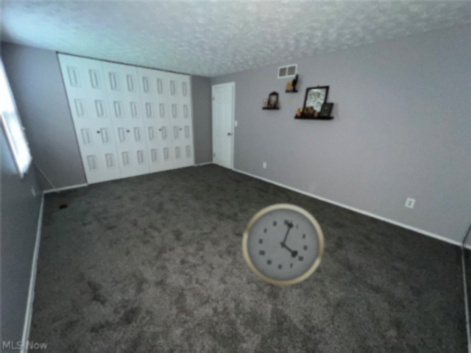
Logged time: 4 h 02 min
